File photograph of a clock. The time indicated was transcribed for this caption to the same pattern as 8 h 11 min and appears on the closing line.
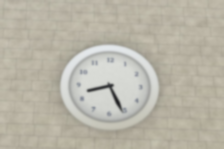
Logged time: 8 h 26 min
